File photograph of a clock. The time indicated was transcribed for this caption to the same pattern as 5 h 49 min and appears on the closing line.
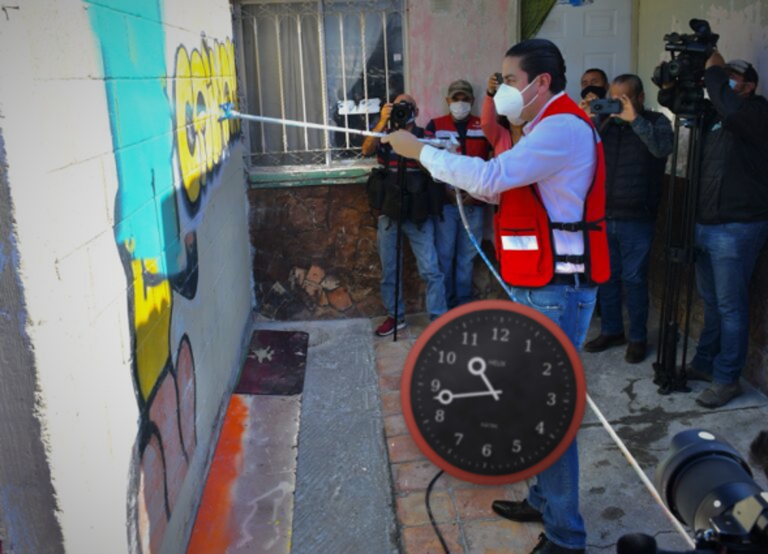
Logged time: 10 h 43 min
